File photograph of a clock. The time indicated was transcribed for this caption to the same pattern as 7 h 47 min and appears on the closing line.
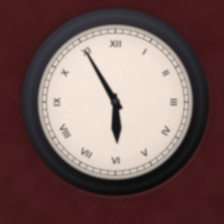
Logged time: 5 h 55 min
